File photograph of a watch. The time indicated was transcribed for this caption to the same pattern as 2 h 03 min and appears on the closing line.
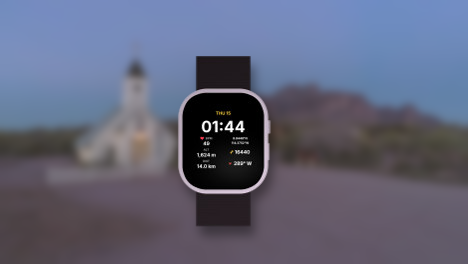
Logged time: 1 h 44 min
